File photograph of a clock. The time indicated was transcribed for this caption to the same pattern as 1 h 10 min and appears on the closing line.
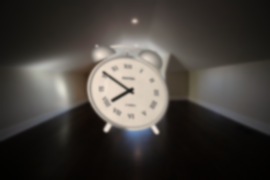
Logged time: 7 h 51 min
